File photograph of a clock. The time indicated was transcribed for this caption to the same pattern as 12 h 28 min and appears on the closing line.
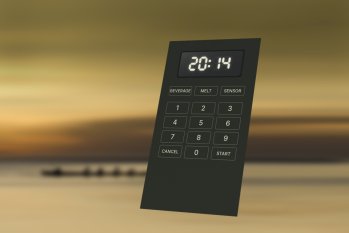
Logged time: 20 h 14 min
